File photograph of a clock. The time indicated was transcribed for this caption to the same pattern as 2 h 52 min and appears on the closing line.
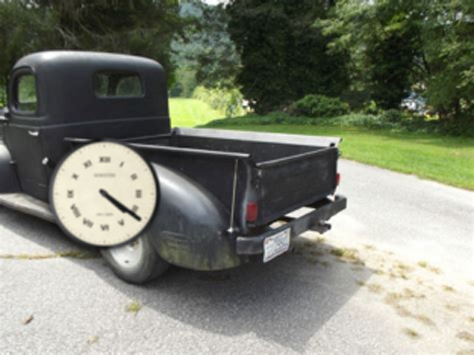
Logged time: 4 h 21 min
